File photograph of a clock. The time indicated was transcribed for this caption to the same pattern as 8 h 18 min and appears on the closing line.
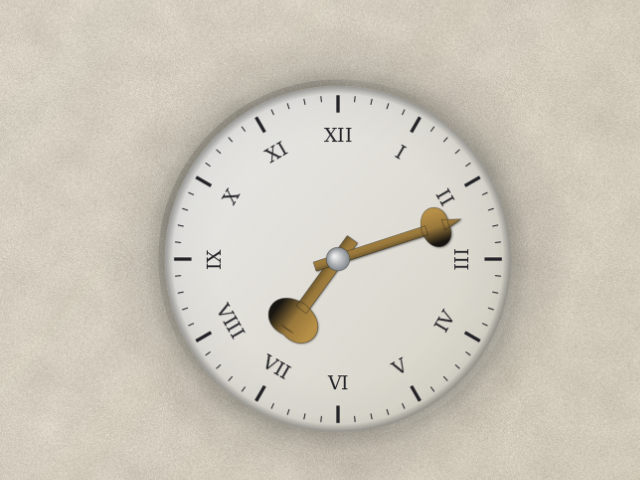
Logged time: 7 h 12 min
